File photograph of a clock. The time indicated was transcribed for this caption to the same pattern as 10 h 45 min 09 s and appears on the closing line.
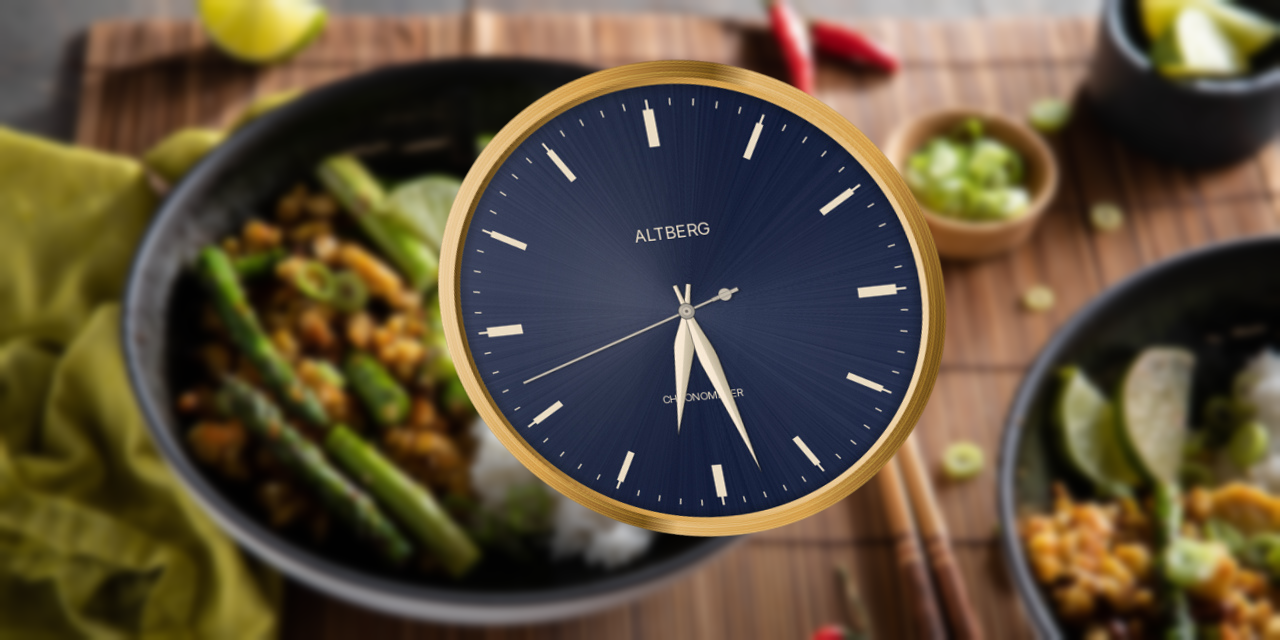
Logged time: 6 h 27 min 42 s
